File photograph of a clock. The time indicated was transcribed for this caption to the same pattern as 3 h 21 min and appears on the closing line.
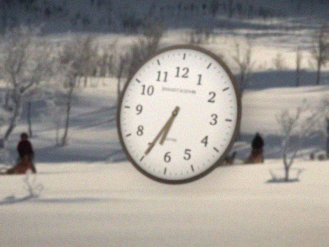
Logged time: 6 h 35 min
